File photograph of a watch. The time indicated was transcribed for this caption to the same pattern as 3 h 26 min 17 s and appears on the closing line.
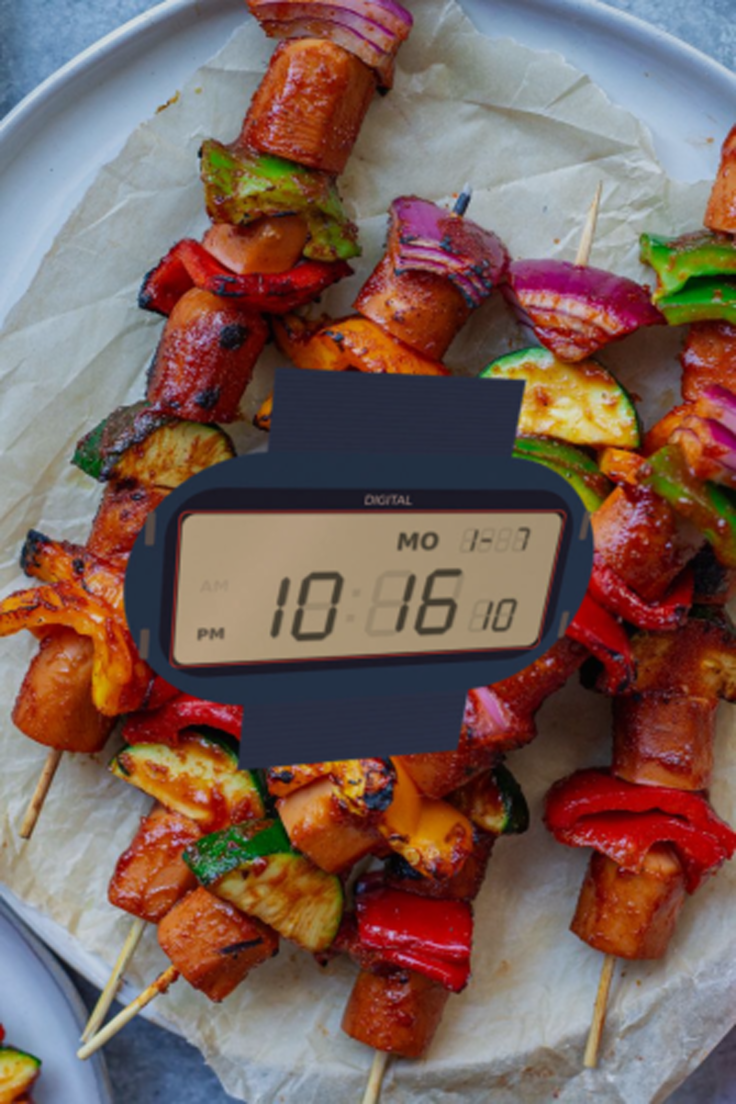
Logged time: 10 h 16 min 10 s
